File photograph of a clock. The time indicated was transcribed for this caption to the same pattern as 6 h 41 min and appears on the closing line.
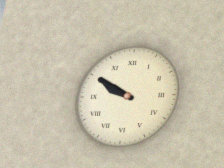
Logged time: 9 h 50 min
